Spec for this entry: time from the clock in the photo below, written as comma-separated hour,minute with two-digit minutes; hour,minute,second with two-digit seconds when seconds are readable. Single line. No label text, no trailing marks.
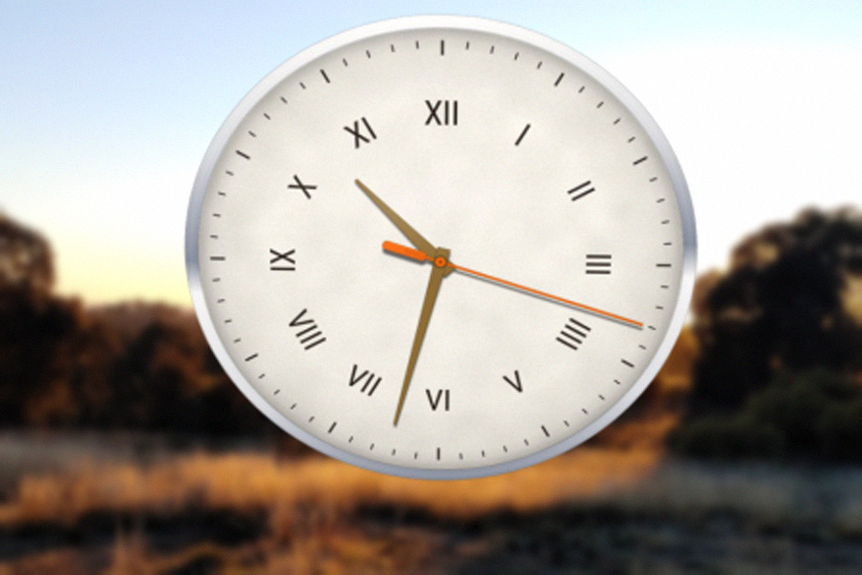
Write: 10,32,18
